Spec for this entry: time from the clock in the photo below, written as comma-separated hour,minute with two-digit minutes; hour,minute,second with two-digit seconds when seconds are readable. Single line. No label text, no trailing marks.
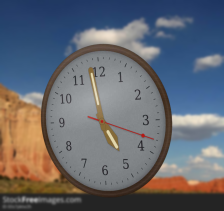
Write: 4,58,18
